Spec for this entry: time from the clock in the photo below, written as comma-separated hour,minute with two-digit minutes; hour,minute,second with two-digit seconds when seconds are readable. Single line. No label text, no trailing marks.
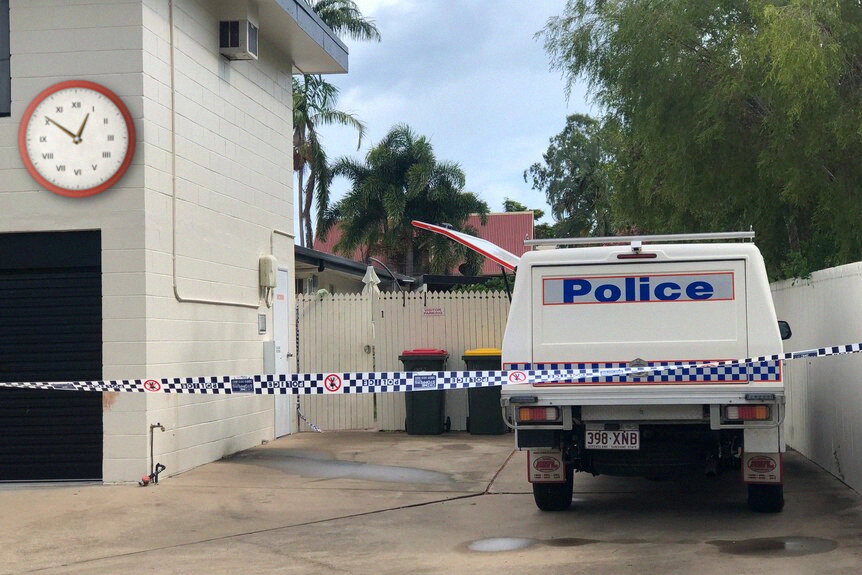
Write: 12,51
